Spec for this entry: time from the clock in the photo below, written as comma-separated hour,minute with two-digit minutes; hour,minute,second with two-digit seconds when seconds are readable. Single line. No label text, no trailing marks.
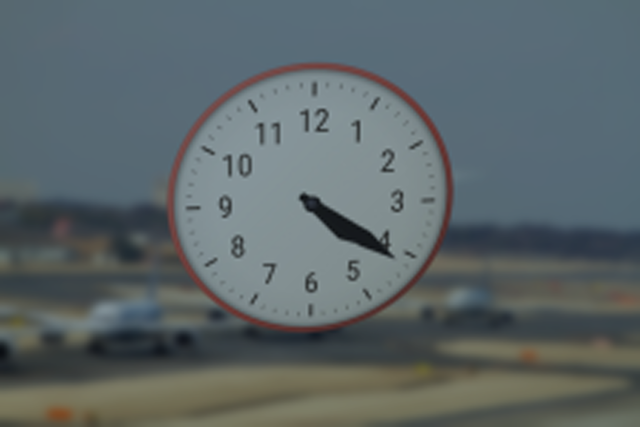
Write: 4,21
